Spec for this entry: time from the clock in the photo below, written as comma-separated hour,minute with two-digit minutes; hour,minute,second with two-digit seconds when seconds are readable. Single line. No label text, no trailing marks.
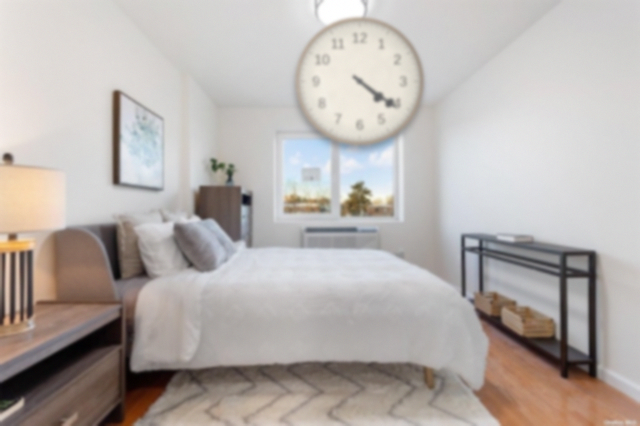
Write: 4,21
